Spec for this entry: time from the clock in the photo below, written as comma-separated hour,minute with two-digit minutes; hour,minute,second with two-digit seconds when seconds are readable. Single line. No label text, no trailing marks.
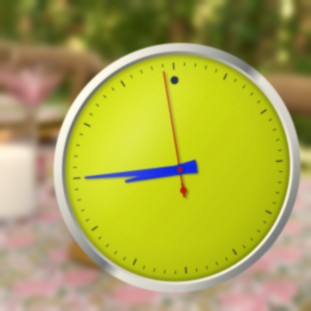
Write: 8,44,59
